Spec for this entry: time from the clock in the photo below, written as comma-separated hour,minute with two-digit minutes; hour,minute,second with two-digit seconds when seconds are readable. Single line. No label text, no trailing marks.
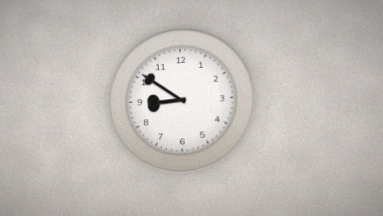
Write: 8,51
